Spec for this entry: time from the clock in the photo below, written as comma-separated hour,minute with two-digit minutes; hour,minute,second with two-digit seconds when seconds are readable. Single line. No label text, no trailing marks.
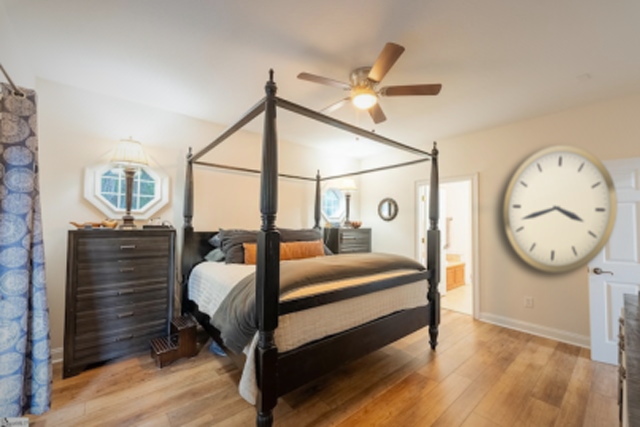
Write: 3,42
